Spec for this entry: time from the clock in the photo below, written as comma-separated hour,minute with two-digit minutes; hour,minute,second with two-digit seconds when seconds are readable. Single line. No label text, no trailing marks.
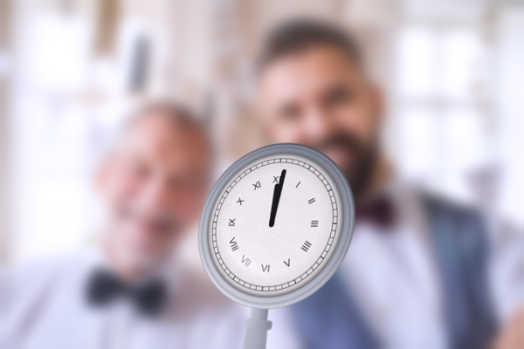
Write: 12,01
